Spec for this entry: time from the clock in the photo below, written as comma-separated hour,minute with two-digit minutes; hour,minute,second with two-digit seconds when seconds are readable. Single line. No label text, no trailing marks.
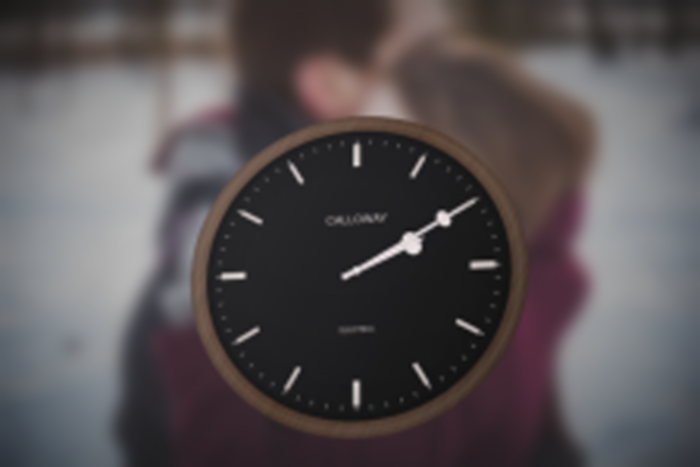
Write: 2,10
